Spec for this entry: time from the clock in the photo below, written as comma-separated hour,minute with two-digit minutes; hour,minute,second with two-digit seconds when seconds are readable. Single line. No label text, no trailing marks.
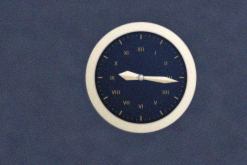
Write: 9,16
